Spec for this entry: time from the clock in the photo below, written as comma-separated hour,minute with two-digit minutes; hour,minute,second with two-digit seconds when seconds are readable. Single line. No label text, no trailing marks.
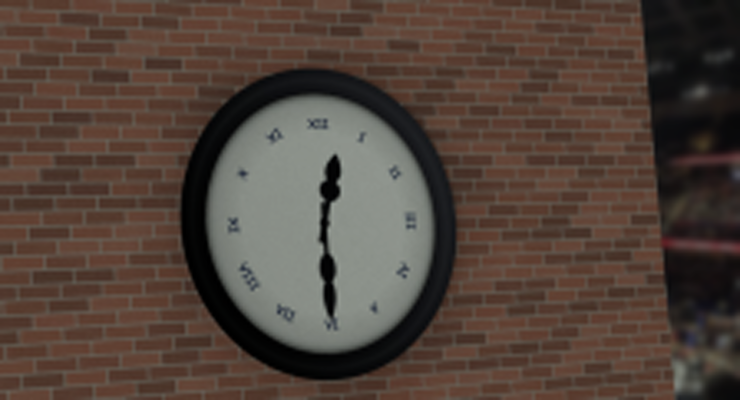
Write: 12,30
